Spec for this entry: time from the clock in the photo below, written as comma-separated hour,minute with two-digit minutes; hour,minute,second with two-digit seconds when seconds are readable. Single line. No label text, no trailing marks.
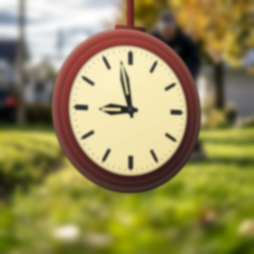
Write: 8,58
